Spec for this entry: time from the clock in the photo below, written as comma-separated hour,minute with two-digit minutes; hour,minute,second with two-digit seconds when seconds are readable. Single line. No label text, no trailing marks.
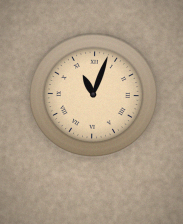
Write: 11,03
